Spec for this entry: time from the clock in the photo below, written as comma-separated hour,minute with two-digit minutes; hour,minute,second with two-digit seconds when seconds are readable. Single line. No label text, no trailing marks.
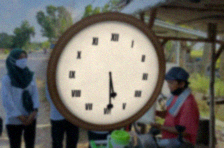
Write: 5,29
